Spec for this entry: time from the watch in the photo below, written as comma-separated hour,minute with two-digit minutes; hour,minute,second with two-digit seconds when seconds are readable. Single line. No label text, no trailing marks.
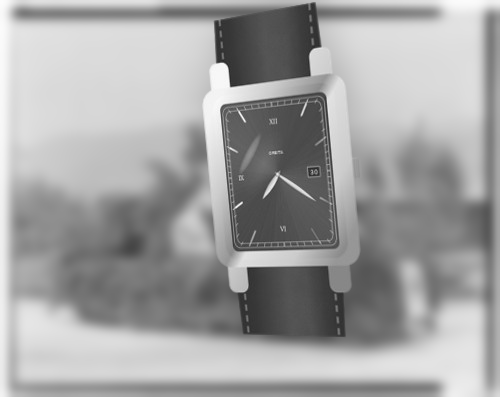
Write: 7,21
